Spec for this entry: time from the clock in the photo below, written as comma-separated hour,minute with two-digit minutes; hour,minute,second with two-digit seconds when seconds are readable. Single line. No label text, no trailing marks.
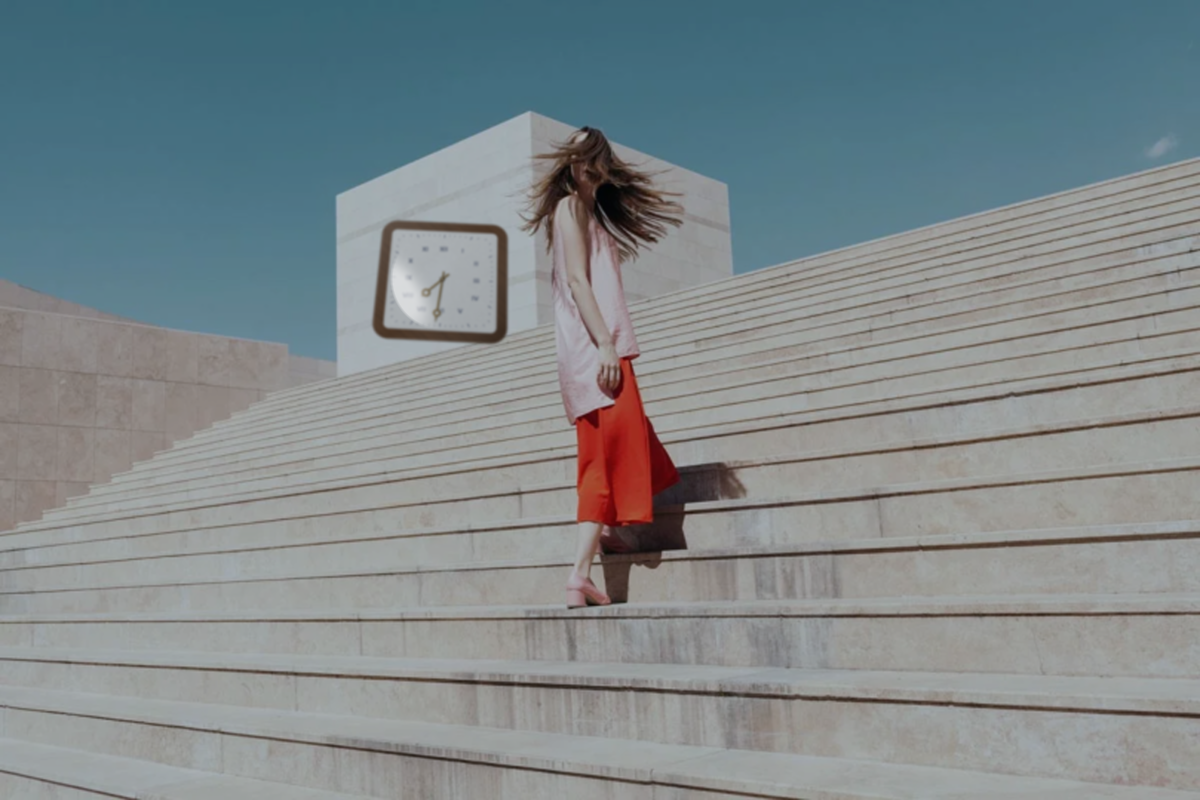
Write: 7,31
